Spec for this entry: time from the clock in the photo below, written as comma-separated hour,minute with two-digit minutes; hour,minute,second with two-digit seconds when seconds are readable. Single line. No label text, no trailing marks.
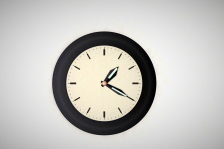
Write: 1,20
